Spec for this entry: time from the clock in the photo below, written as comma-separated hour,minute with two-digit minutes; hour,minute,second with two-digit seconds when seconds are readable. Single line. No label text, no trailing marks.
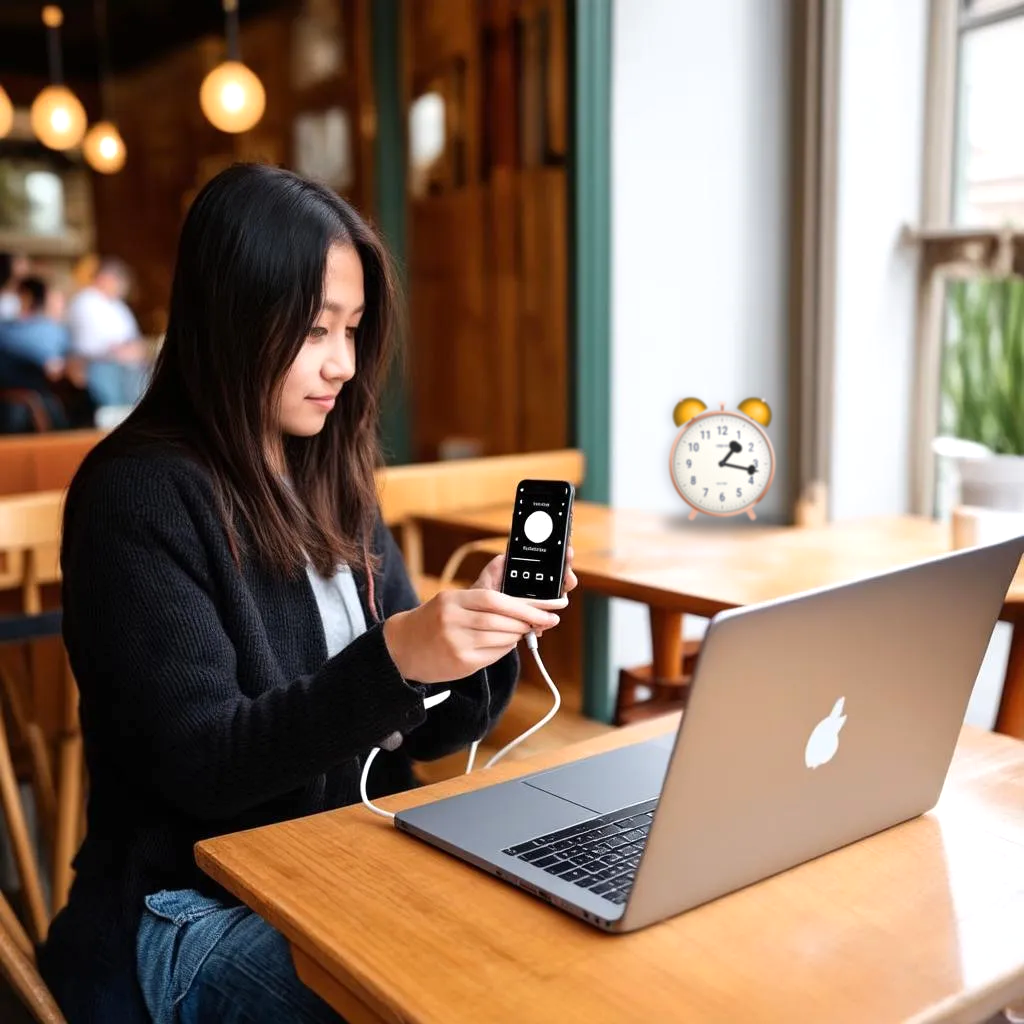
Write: 1,17
